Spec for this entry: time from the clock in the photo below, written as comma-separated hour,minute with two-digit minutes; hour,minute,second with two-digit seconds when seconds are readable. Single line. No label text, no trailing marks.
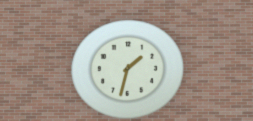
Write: 1,32
